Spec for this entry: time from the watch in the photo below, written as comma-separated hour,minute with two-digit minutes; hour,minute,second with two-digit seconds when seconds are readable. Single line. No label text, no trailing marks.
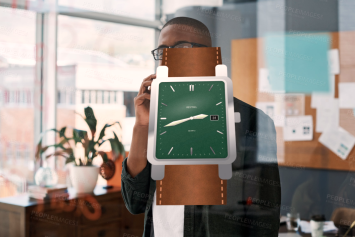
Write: 2,42
